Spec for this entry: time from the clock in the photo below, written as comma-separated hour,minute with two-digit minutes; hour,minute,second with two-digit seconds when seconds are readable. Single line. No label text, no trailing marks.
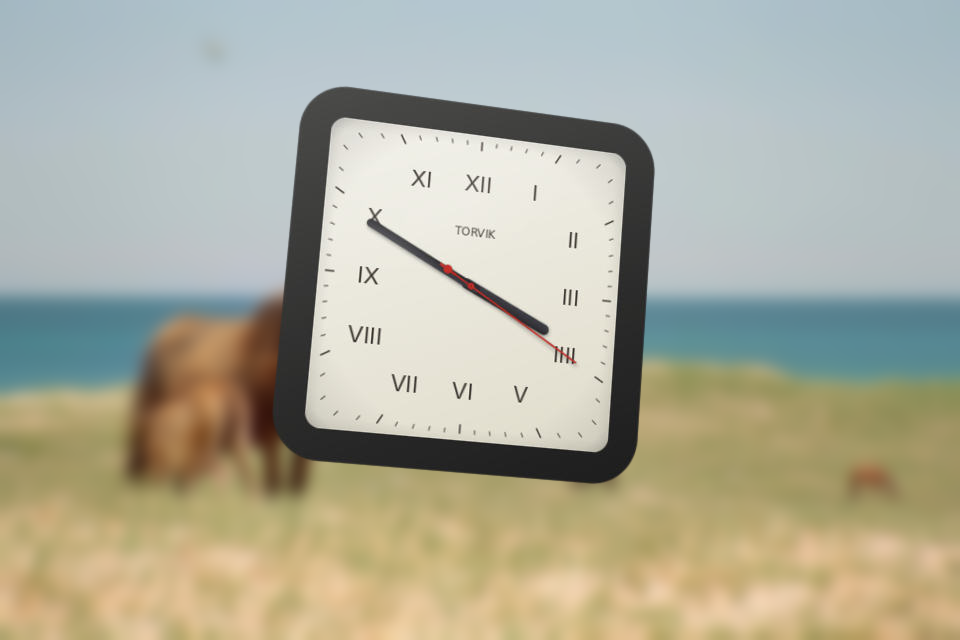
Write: 3,49,20
